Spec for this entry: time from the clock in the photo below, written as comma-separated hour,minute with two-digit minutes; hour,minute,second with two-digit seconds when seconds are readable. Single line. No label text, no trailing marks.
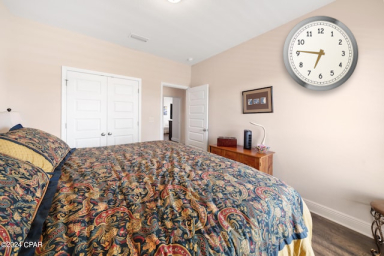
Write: 6,46
